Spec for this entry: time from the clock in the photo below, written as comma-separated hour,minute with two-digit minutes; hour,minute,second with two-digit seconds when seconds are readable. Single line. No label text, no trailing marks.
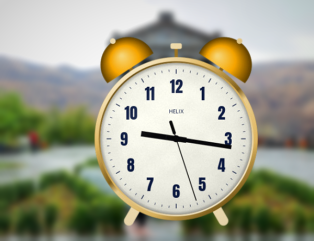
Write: 9,16,27
